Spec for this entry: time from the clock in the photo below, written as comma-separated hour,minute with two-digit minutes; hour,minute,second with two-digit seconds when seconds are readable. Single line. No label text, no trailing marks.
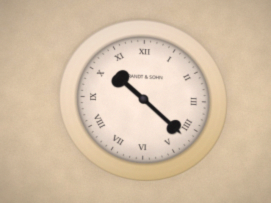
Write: 10,22
